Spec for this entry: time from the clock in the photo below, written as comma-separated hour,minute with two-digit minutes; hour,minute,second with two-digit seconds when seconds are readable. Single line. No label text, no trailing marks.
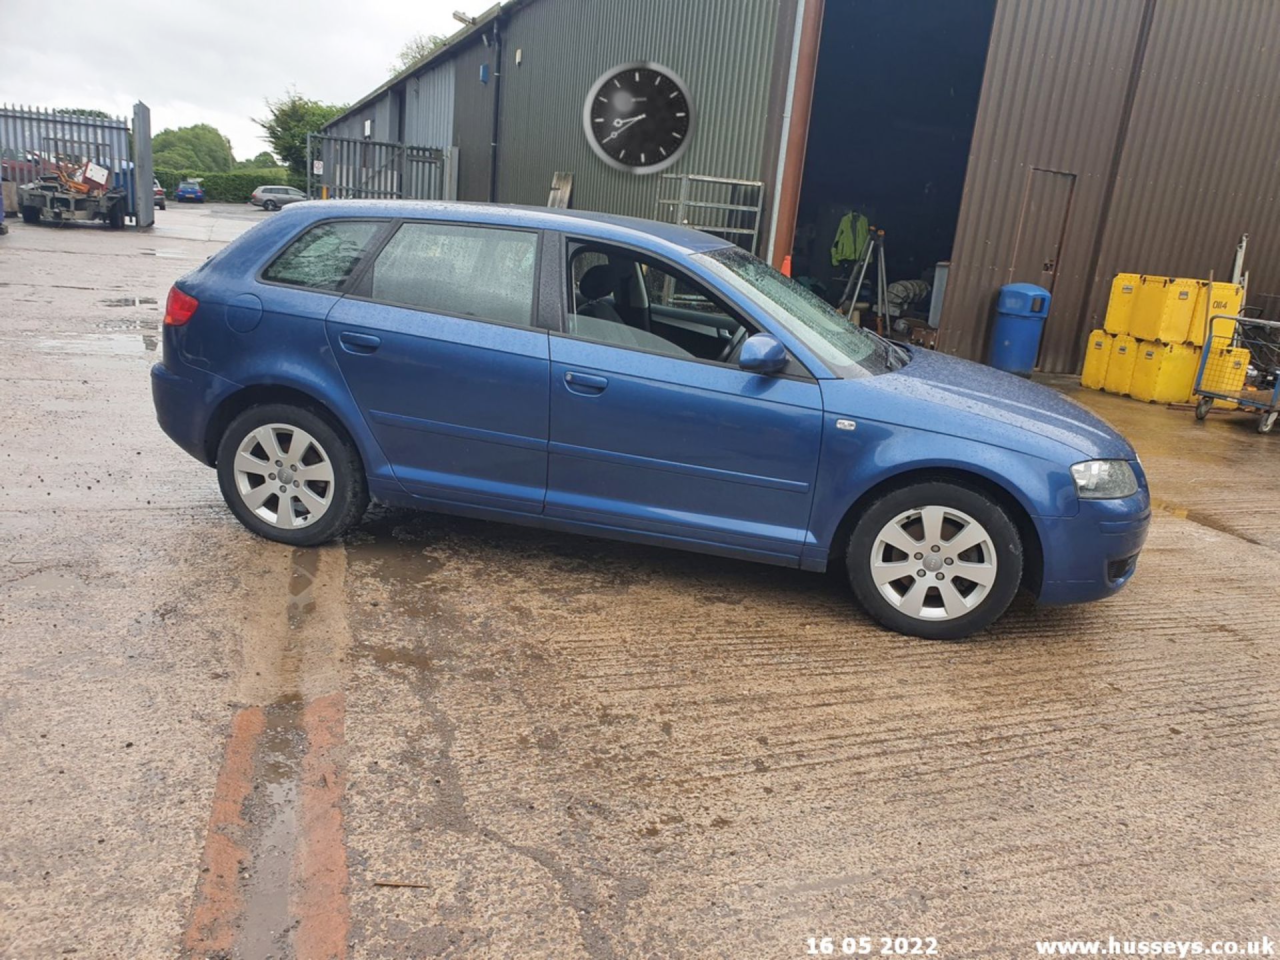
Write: 8,40
